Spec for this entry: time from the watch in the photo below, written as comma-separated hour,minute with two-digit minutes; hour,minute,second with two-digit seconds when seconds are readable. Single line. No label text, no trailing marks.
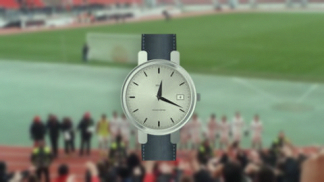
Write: 12,19
